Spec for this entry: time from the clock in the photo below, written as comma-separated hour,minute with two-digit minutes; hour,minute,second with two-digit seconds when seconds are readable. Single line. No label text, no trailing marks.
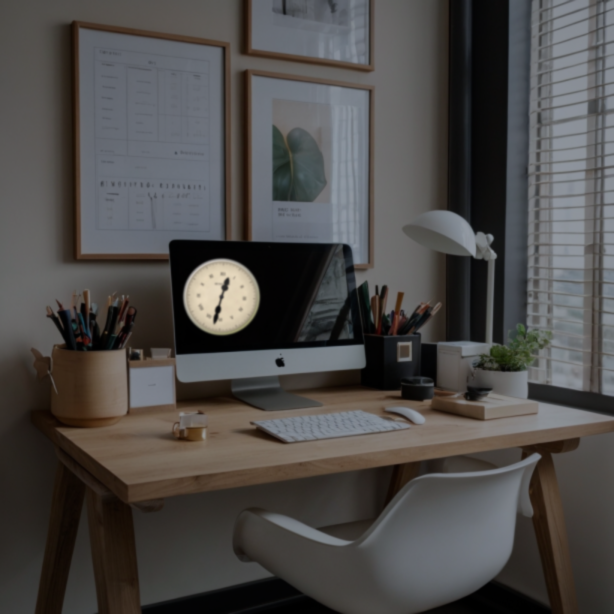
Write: 12,32
